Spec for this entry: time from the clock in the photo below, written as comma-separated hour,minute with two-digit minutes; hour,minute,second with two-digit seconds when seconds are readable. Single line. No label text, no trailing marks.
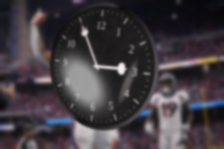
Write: 2,55
